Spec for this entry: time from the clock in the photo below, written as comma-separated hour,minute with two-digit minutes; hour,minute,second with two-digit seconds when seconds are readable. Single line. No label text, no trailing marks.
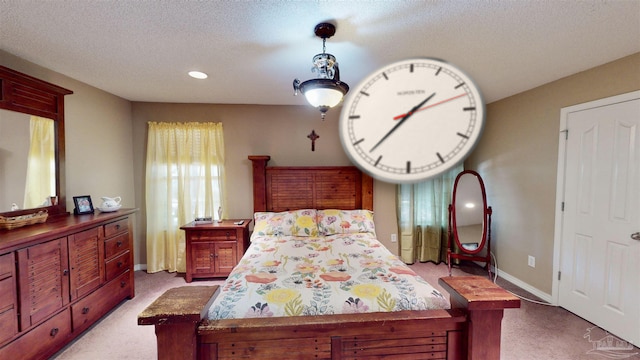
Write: 1,37,12
